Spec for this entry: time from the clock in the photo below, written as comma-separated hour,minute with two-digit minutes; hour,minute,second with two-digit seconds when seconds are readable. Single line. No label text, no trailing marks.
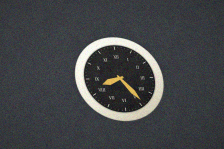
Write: 8,24
